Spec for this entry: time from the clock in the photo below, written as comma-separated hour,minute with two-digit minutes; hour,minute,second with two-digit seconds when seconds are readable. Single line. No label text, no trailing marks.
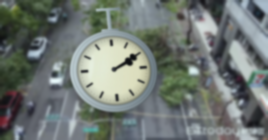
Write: 2,10
